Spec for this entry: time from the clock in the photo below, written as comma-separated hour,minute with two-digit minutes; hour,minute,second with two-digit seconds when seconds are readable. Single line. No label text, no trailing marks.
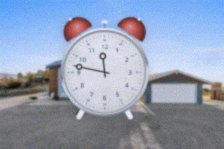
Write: 11,47
